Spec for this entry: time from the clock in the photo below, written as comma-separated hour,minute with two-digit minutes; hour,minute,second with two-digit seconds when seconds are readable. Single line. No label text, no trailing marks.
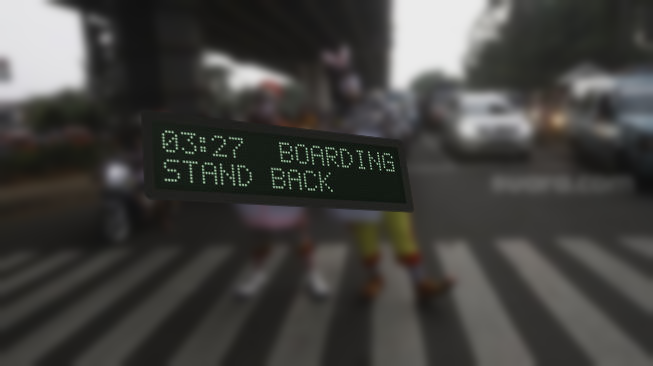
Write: 3,27
